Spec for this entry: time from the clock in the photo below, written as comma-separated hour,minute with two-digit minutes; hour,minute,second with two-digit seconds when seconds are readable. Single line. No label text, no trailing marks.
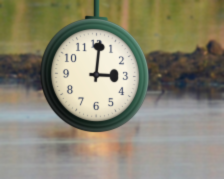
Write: 3,01
